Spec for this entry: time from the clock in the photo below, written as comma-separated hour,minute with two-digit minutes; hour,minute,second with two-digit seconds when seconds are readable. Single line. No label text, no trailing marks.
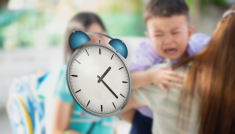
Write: 1,22
